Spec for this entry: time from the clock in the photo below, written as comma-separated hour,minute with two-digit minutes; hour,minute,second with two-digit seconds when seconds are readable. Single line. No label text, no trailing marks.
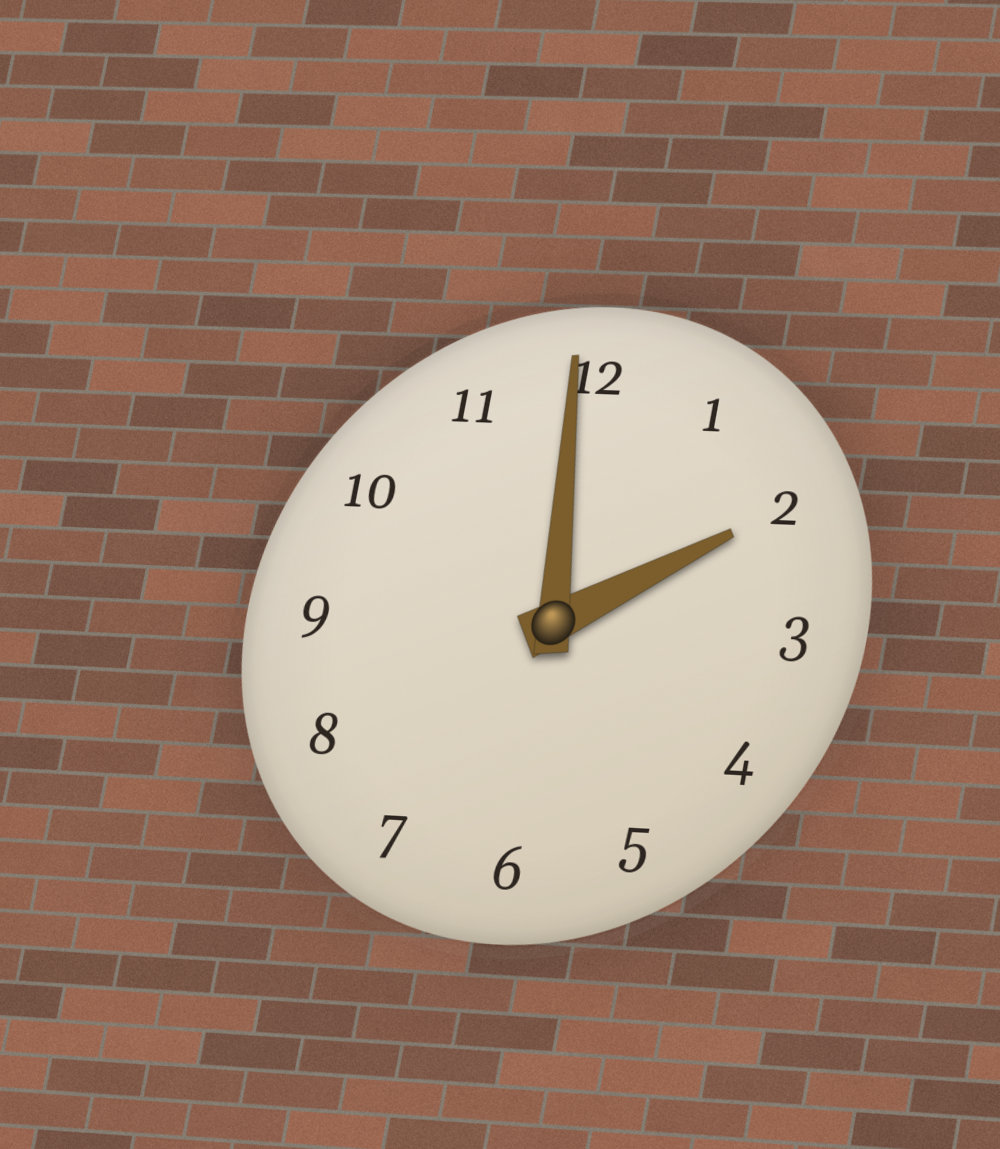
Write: 1,59
